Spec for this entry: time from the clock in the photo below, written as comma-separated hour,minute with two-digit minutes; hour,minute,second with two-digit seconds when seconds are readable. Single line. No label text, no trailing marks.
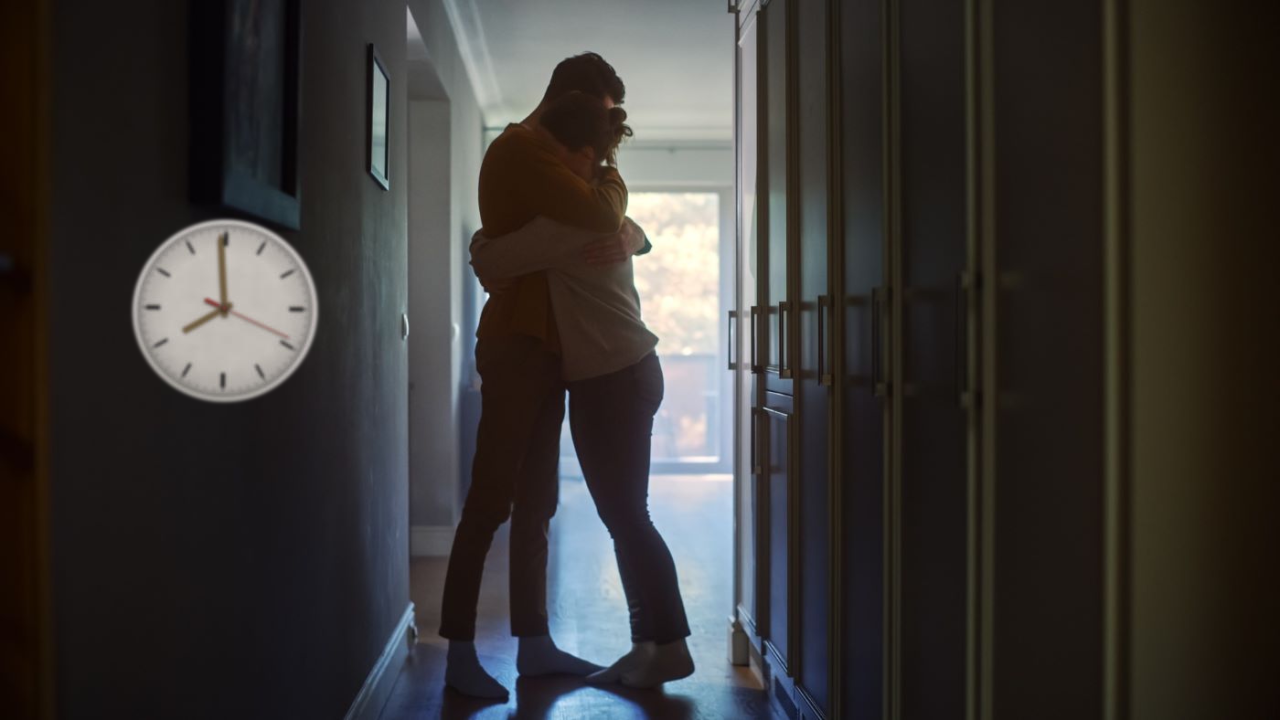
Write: 7,59,19
